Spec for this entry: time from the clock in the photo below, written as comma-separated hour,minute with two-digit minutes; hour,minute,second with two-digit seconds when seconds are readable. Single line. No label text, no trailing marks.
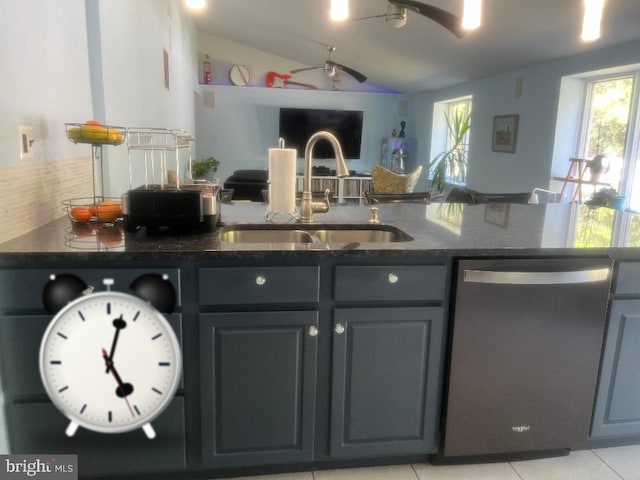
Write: 5,02,26
